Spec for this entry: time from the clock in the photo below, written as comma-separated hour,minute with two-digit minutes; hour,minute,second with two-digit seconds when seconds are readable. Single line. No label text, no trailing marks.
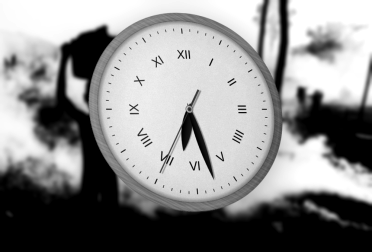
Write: 6,27,35
